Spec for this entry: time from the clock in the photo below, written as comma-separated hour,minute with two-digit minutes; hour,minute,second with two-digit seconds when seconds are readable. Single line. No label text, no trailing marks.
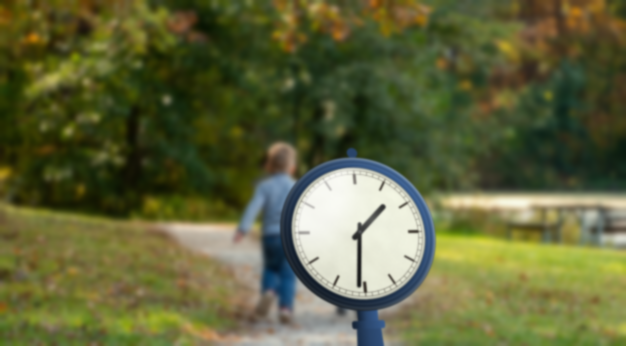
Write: 1,31
